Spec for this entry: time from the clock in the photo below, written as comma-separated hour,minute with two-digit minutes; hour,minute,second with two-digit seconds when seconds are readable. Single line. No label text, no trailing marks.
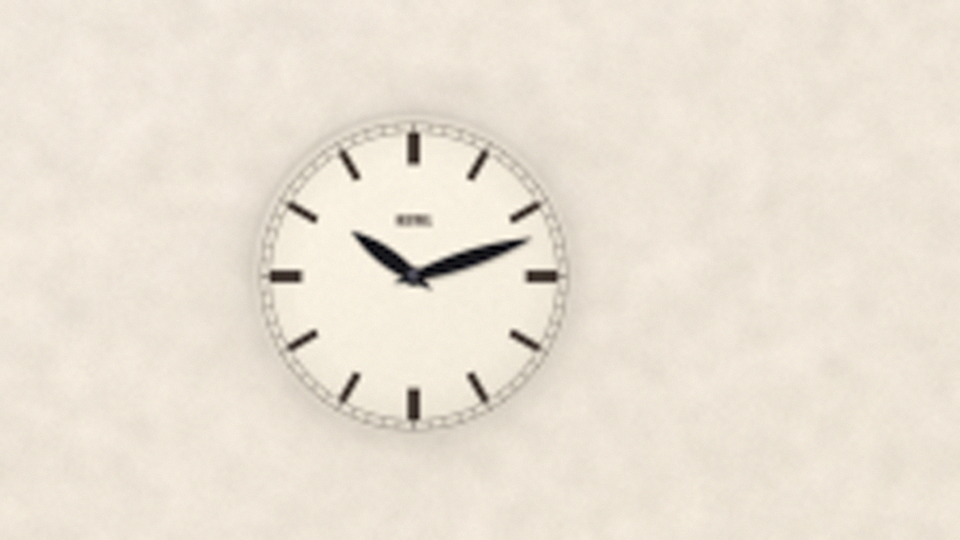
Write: 10,12
